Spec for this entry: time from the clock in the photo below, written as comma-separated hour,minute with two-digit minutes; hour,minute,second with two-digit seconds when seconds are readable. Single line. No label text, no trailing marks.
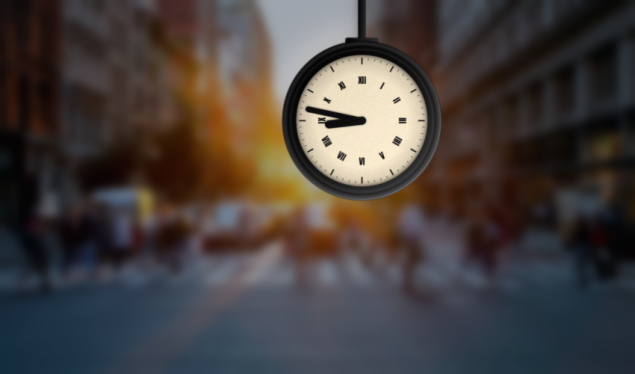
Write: 8,47
